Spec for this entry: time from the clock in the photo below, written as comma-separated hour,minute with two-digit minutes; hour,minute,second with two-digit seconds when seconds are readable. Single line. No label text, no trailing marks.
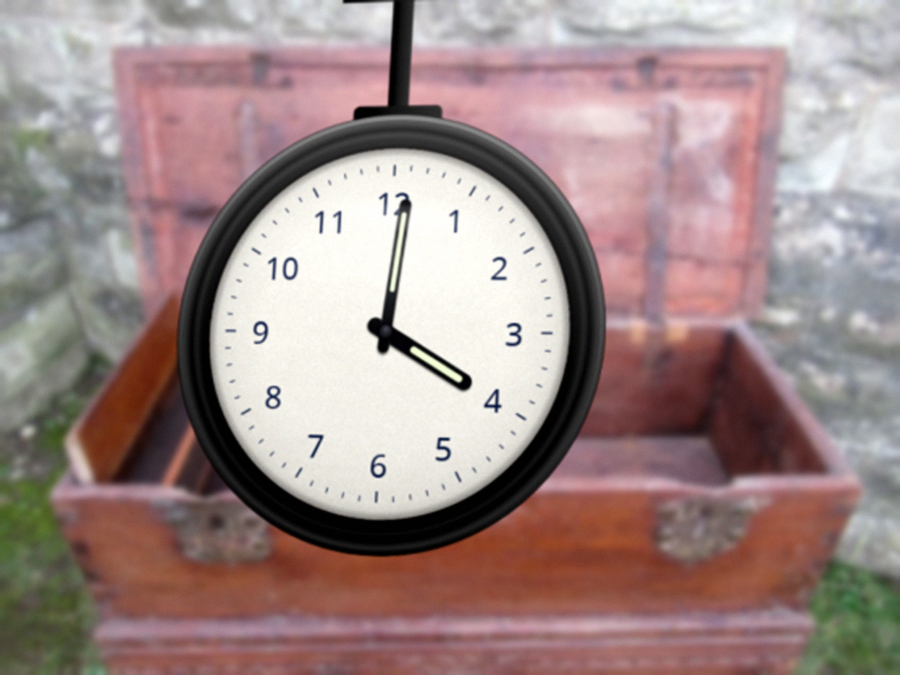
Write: 4,01
